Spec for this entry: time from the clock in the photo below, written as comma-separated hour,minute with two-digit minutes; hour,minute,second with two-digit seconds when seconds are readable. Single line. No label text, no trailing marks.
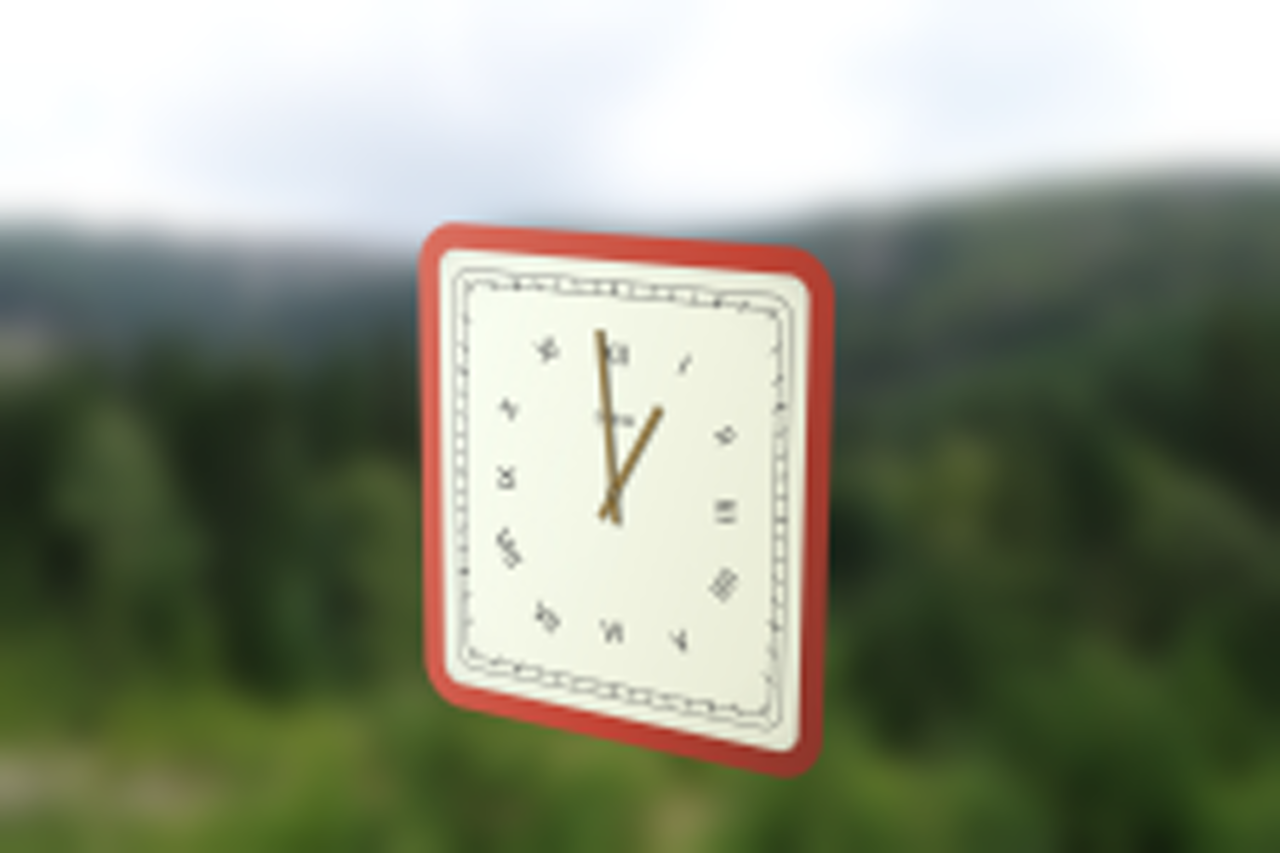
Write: 12,59
